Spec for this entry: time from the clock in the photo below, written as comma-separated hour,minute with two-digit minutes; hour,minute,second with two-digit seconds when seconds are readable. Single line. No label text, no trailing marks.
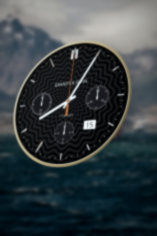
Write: 8,05
